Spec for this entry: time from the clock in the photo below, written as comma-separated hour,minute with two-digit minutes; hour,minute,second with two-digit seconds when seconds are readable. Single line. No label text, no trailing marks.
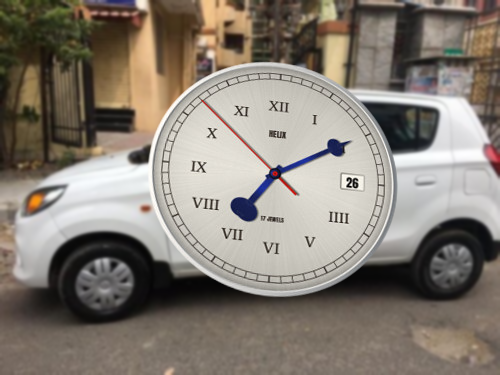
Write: 7,09,52
